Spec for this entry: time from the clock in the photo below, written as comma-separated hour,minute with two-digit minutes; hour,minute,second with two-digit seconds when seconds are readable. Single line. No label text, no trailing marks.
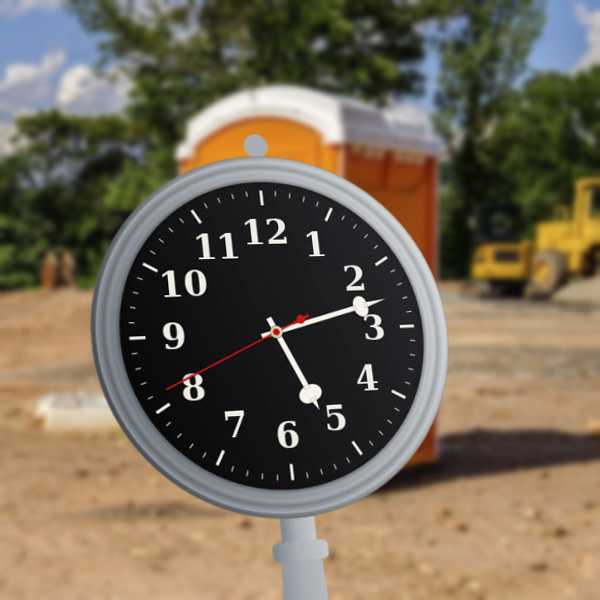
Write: 5,12,41
